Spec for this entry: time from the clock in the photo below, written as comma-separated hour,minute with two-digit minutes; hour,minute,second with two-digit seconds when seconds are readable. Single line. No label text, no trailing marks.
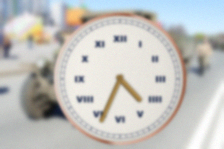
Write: 4,34
